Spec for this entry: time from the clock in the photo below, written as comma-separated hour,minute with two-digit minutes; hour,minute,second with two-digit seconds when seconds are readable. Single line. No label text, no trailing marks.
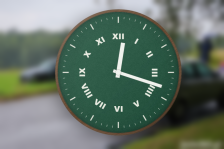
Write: 12,18
